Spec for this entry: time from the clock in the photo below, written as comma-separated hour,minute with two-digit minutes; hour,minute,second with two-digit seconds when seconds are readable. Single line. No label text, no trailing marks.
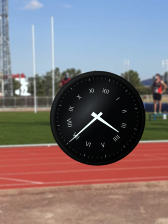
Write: 3,35
